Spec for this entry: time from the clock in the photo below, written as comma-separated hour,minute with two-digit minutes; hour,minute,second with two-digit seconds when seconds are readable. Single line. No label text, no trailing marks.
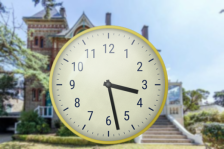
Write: 3,28
